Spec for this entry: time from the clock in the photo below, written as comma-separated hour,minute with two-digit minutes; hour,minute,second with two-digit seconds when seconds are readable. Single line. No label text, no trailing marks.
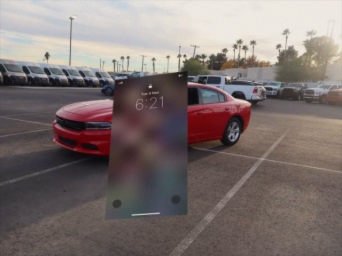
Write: 6,21
